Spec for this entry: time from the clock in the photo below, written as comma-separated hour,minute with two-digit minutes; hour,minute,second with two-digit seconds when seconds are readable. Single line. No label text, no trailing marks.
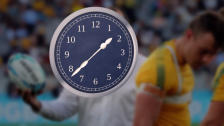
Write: 1,38
